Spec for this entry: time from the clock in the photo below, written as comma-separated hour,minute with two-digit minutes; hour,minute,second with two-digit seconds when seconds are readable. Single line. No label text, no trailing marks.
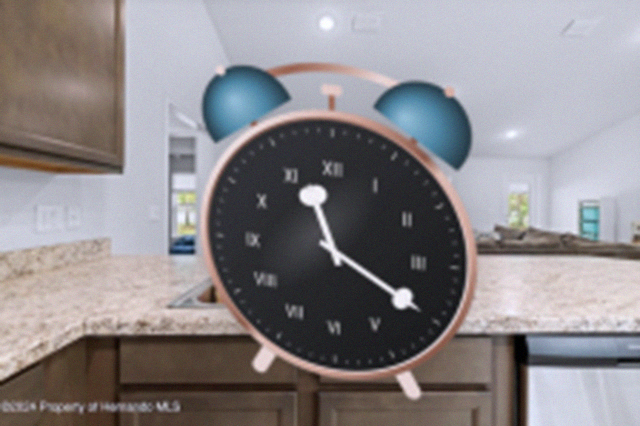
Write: 11,20
